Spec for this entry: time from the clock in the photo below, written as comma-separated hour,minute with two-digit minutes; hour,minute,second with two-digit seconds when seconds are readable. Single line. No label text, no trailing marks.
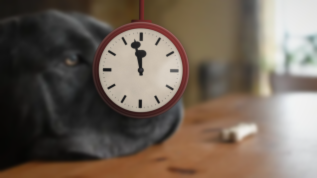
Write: 11,58
